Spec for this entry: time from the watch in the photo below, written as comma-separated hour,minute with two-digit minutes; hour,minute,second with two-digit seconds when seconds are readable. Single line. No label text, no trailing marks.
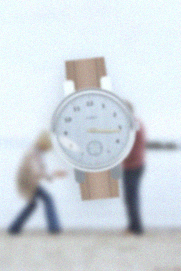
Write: 3,16
